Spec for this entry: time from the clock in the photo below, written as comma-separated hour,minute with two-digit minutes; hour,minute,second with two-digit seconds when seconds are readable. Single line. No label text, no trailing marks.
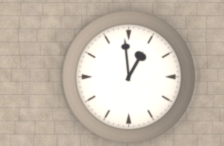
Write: 12,59
